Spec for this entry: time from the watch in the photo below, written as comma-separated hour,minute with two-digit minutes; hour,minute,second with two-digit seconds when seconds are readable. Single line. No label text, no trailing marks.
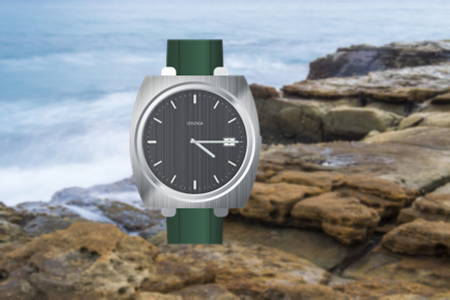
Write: 4,15
